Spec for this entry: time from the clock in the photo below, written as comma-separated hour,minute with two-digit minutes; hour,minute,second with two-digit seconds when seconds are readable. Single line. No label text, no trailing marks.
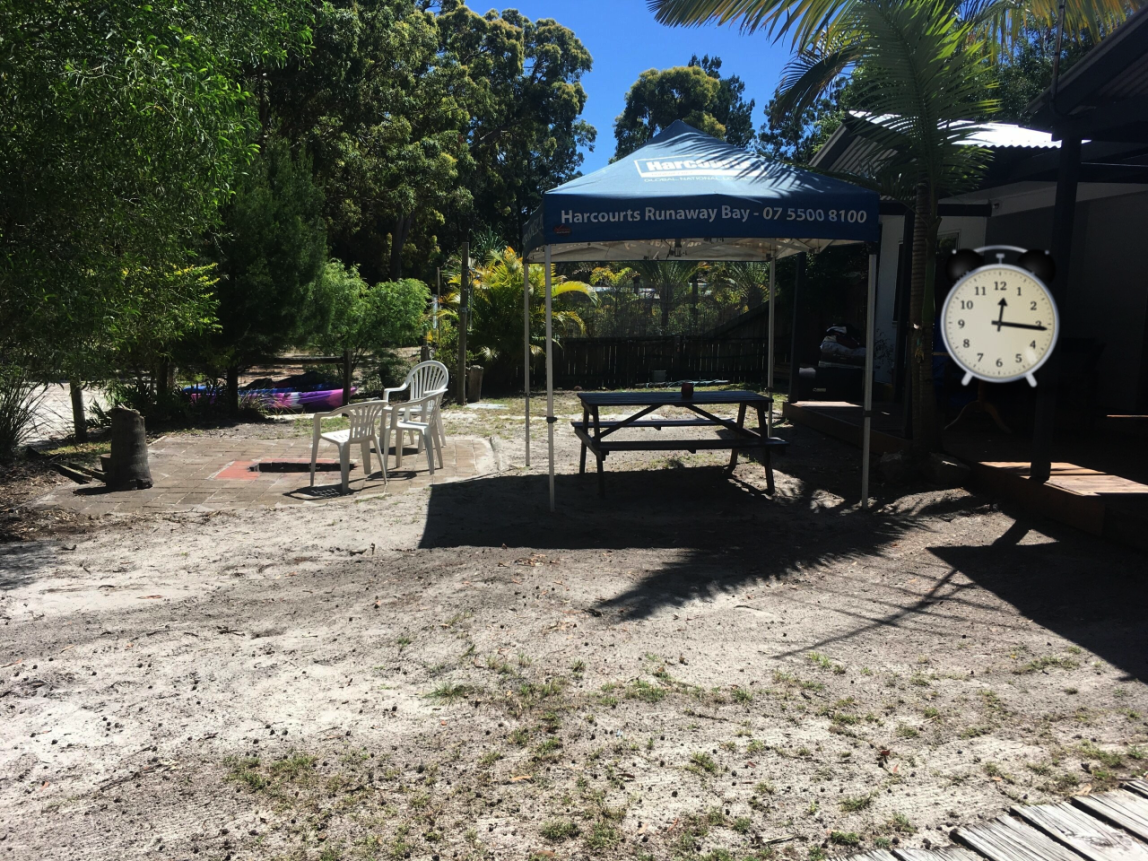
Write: 12,16
